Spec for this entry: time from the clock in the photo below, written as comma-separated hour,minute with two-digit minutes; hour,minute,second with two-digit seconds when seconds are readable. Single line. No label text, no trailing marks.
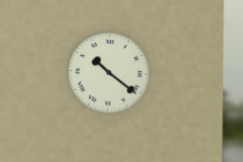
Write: 10,21
